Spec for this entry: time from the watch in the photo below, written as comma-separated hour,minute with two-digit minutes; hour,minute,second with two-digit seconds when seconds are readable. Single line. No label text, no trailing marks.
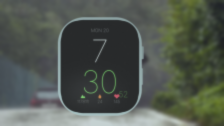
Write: 7,30
